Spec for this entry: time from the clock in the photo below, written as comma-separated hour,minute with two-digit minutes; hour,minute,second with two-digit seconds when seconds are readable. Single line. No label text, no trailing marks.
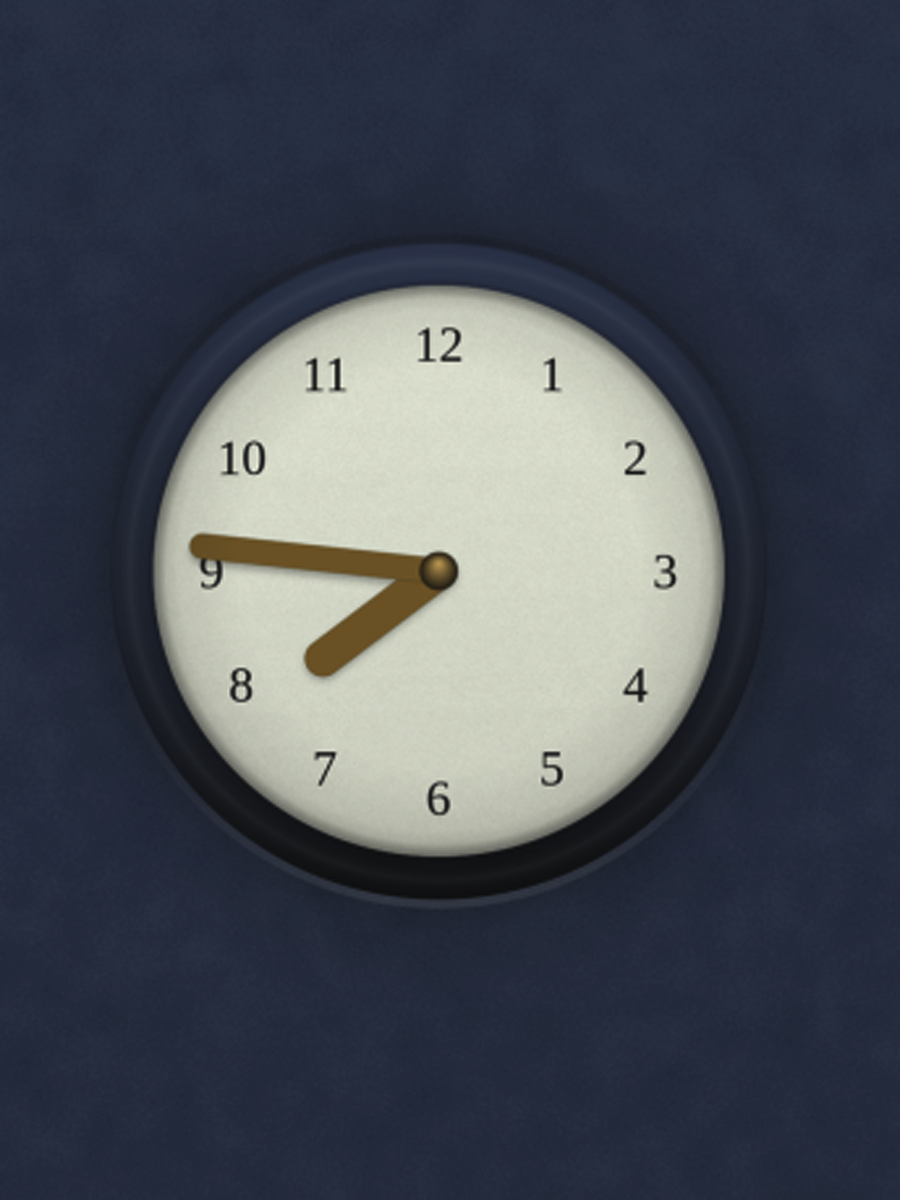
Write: 7,46
